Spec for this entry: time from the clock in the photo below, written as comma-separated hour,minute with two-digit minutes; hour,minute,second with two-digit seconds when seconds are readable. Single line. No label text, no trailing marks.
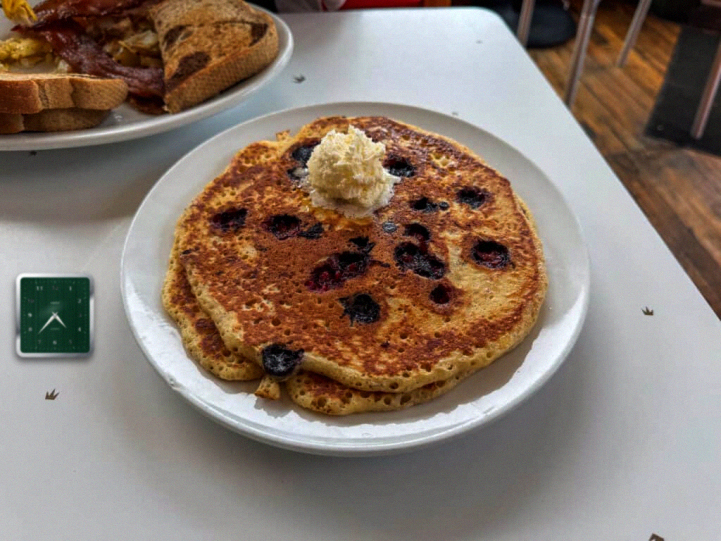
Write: 4,37
